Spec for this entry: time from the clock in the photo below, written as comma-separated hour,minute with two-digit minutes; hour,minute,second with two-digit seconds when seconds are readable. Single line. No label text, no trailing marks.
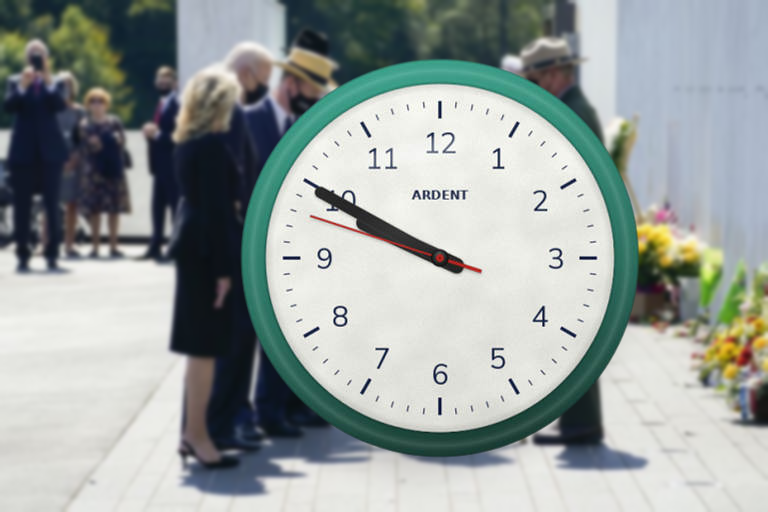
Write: 9,49,48
